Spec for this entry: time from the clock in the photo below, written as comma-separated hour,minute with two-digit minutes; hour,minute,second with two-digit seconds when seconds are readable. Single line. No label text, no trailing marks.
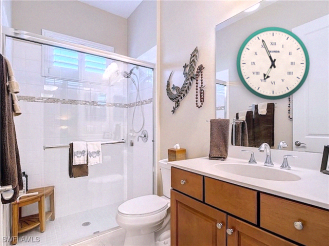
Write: 6,56
